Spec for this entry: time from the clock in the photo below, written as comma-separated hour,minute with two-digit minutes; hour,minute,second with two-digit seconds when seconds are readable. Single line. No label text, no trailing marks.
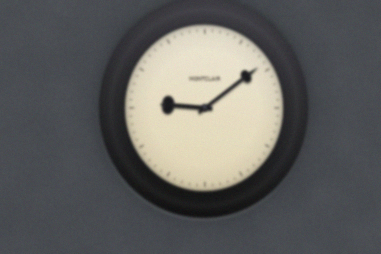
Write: 9,09
